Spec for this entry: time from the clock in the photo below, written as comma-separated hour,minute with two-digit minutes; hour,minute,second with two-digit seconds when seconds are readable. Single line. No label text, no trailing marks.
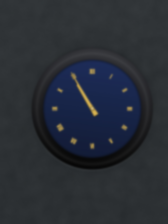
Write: 10,55
